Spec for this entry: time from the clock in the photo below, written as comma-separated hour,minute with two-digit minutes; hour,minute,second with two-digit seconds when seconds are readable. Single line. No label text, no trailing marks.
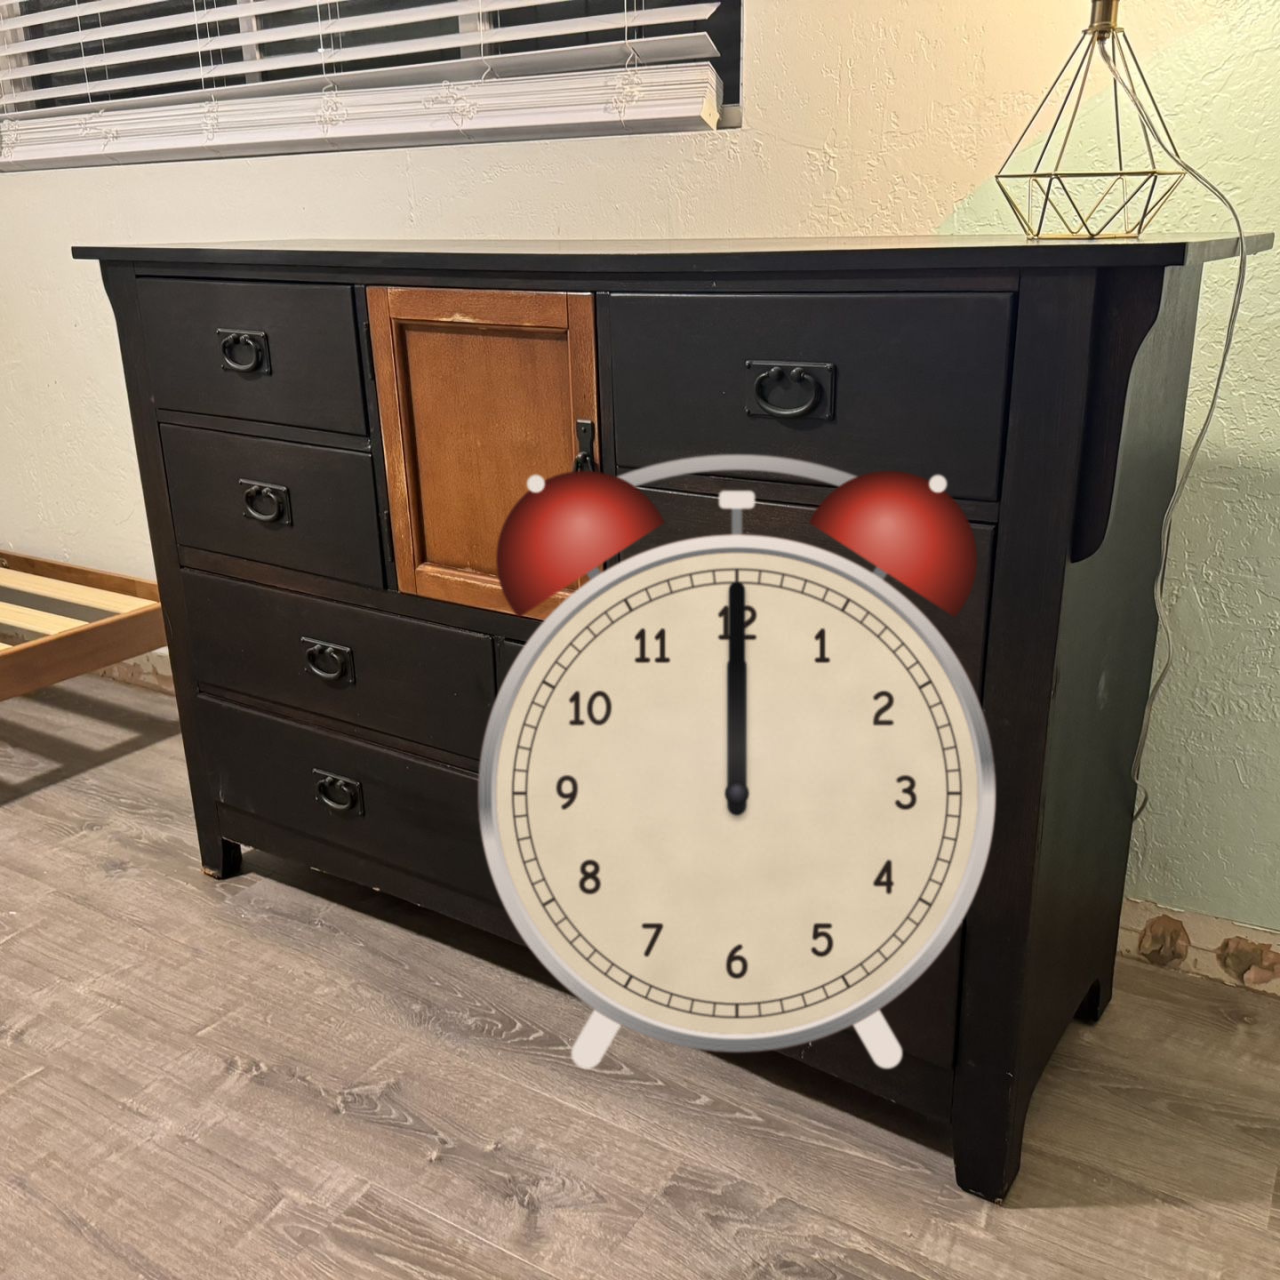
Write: 12,00
